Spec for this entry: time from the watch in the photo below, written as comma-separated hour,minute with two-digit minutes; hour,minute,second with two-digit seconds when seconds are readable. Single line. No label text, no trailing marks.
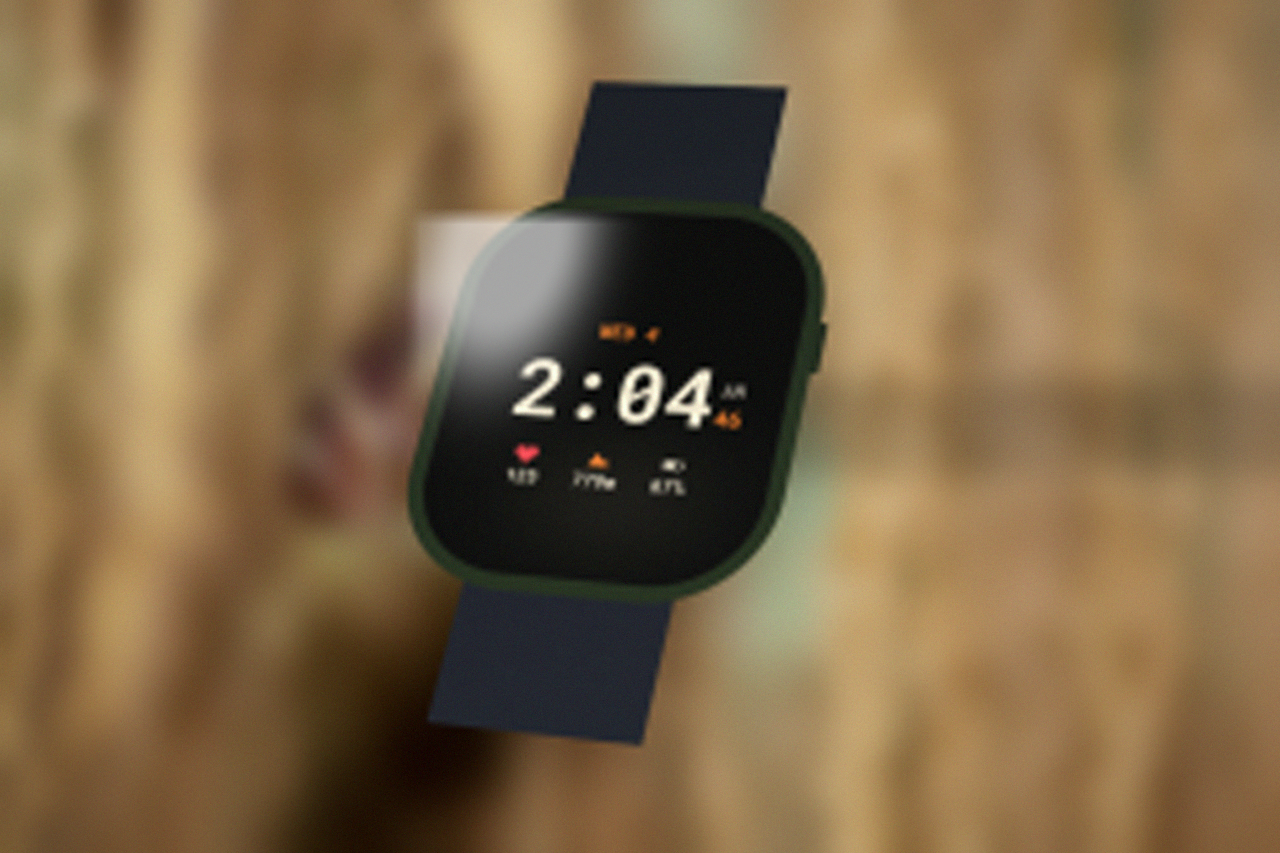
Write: 2,04
